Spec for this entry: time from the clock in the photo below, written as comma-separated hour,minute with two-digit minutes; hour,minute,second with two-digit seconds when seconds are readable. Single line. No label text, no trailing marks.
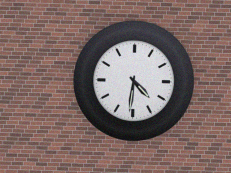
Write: 4,31
